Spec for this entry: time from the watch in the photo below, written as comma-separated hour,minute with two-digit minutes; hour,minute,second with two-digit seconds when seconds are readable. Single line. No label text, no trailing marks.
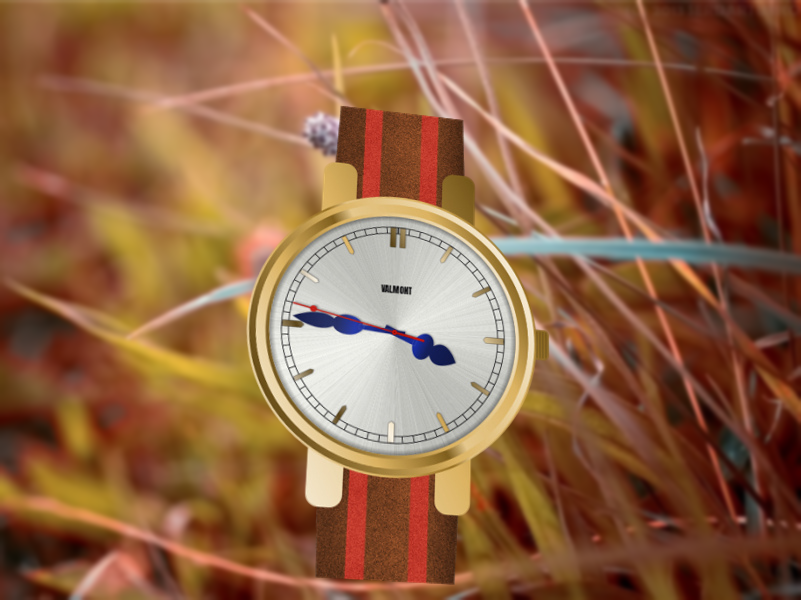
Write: 3,45,47
